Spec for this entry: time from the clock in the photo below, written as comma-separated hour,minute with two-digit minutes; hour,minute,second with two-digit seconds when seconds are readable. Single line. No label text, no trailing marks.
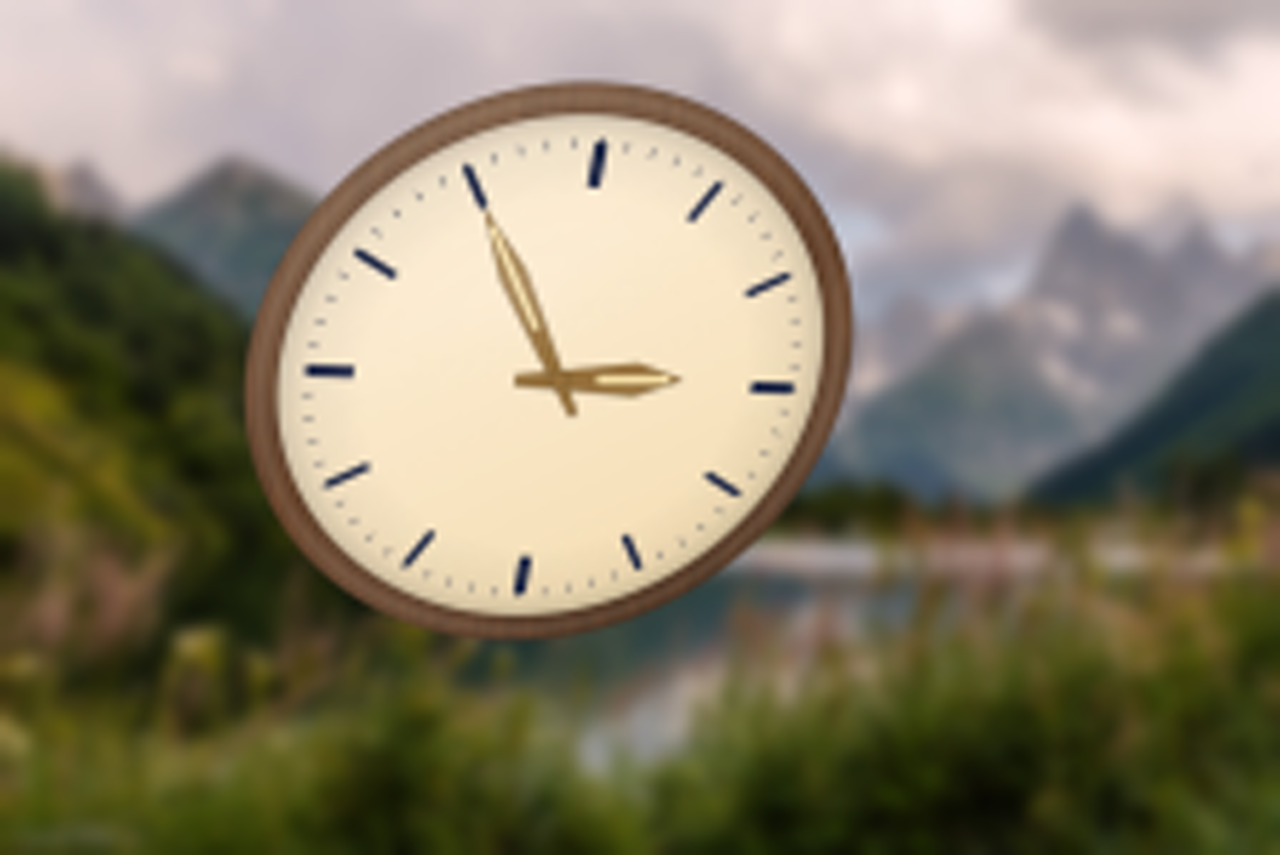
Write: 2,55
